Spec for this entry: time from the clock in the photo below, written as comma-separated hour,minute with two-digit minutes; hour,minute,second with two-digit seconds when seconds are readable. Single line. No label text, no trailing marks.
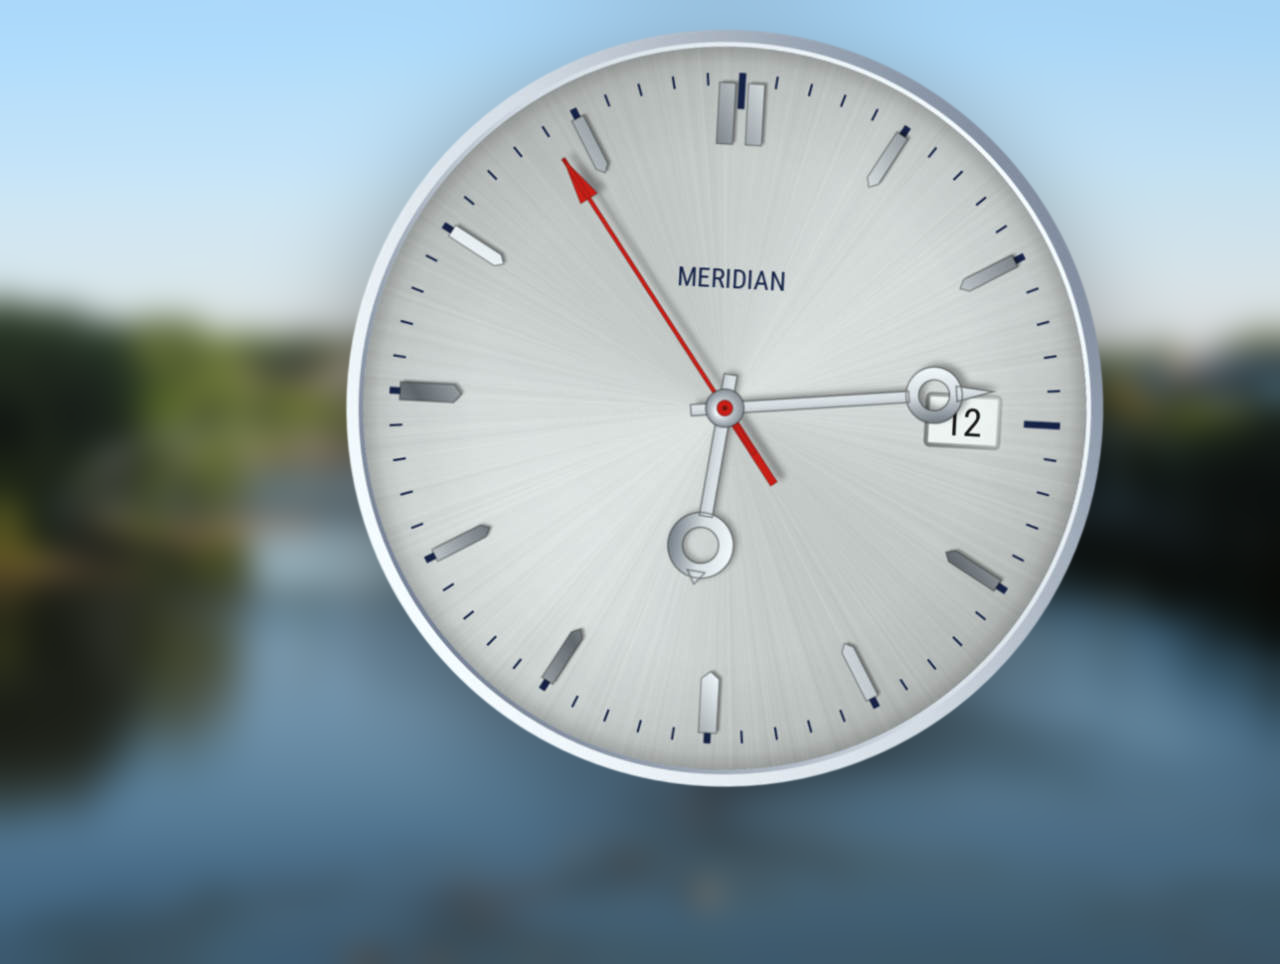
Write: 6,13,54
